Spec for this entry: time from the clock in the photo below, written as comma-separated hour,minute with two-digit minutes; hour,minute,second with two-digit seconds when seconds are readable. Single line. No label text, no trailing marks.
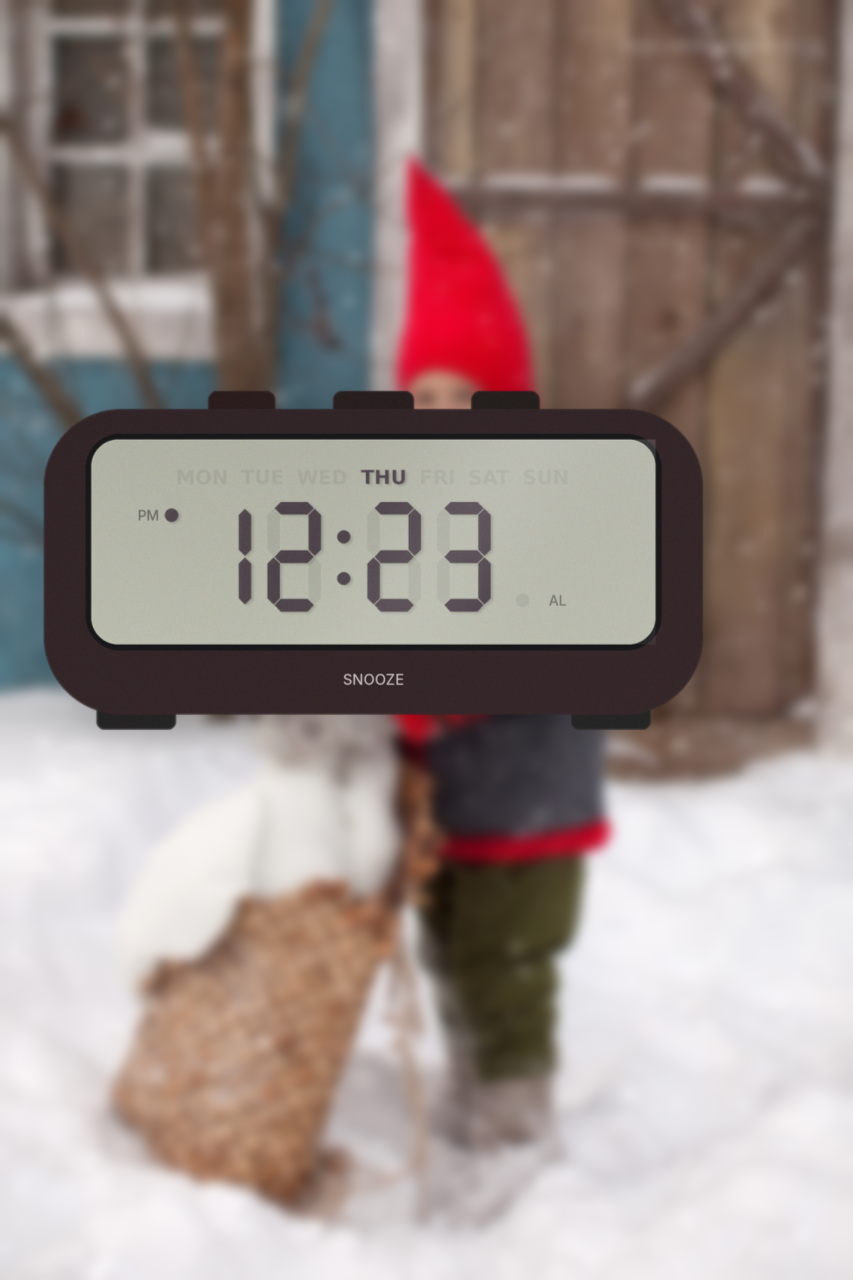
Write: 12,23
